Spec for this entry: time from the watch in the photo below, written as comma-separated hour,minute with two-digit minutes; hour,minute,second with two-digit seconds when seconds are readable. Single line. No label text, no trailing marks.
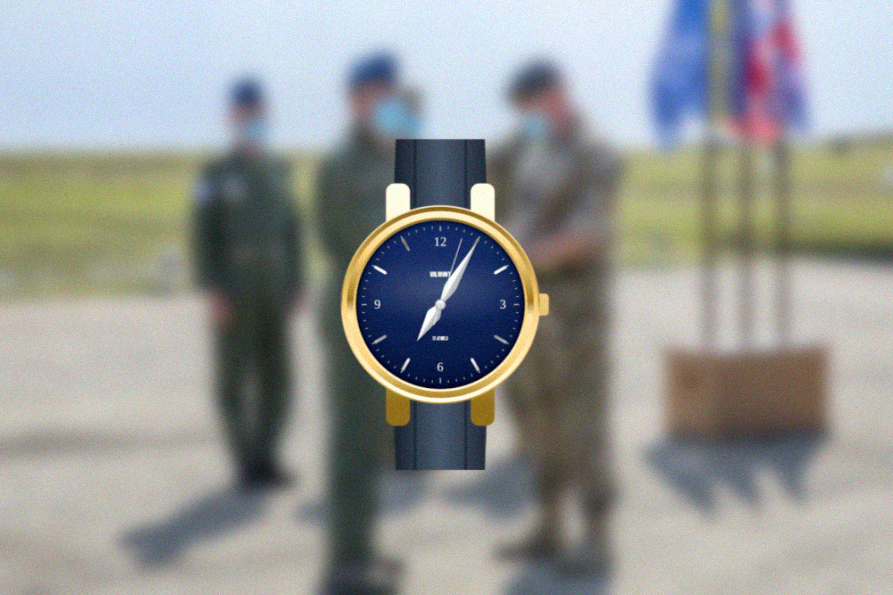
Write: 7,05,03
